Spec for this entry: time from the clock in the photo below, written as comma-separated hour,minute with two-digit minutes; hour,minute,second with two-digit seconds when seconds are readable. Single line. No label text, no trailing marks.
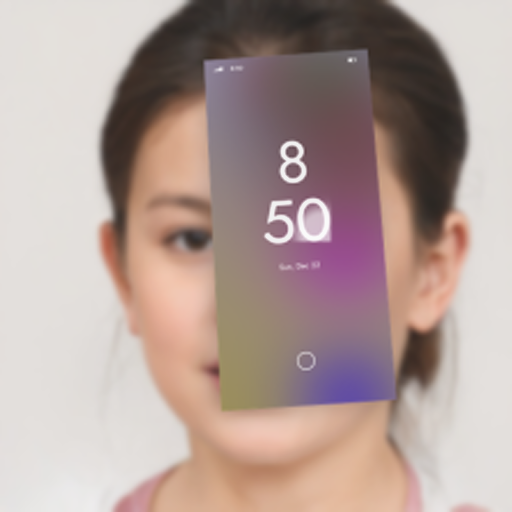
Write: 8,50
